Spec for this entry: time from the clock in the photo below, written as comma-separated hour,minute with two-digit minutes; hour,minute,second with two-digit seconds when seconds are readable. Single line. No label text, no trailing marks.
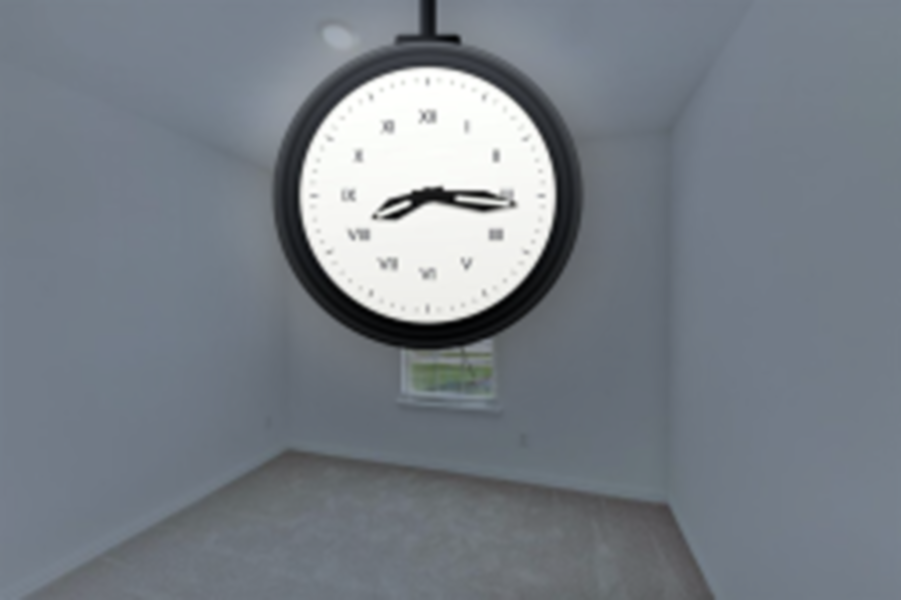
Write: 8,16
